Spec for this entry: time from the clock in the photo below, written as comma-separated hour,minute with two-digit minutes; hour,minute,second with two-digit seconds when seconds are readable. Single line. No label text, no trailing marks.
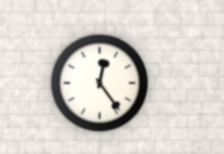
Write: 12,24
